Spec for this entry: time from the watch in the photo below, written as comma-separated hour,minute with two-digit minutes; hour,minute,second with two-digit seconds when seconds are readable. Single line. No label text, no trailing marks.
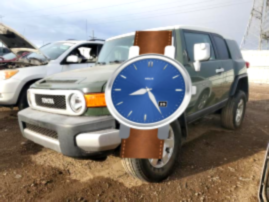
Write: 8,25
